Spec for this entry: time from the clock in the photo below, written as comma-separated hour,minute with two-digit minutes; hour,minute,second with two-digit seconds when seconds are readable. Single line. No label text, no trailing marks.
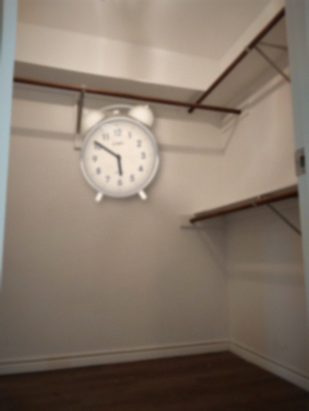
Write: 5,51
